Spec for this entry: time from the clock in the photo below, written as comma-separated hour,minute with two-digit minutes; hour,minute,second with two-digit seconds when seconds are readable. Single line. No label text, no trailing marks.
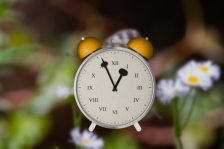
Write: 12,56
